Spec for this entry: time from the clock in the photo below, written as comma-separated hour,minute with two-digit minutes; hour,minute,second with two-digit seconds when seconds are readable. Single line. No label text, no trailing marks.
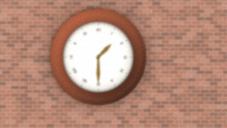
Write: 1,30
